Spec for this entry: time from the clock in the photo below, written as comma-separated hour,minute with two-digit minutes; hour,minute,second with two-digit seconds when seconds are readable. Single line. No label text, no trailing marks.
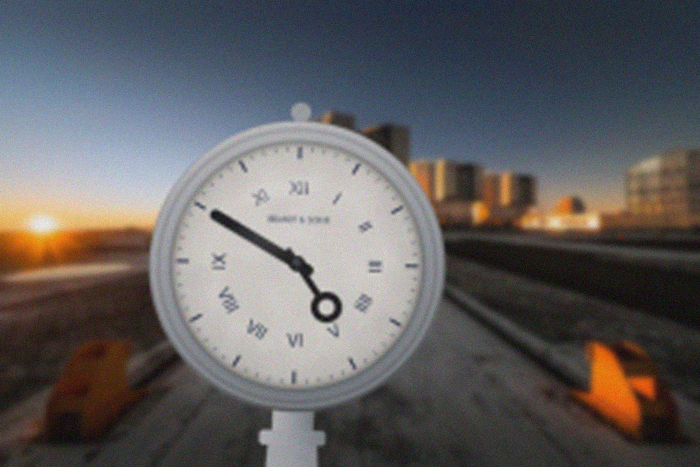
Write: 4,50
